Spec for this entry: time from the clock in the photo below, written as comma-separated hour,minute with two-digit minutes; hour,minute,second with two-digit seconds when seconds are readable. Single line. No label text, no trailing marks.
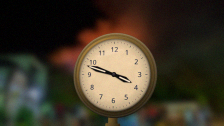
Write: 3,48
